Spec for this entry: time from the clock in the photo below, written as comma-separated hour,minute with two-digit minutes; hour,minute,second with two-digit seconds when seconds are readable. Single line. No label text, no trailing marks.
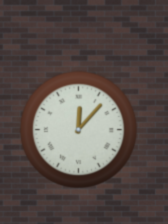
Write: 12,07
